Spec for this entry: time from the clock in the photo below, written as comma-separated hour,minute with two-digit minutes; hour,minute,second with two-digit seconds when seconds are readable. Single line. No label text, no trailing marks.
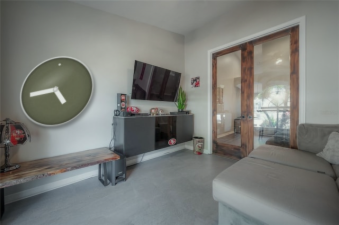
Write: 4,43
